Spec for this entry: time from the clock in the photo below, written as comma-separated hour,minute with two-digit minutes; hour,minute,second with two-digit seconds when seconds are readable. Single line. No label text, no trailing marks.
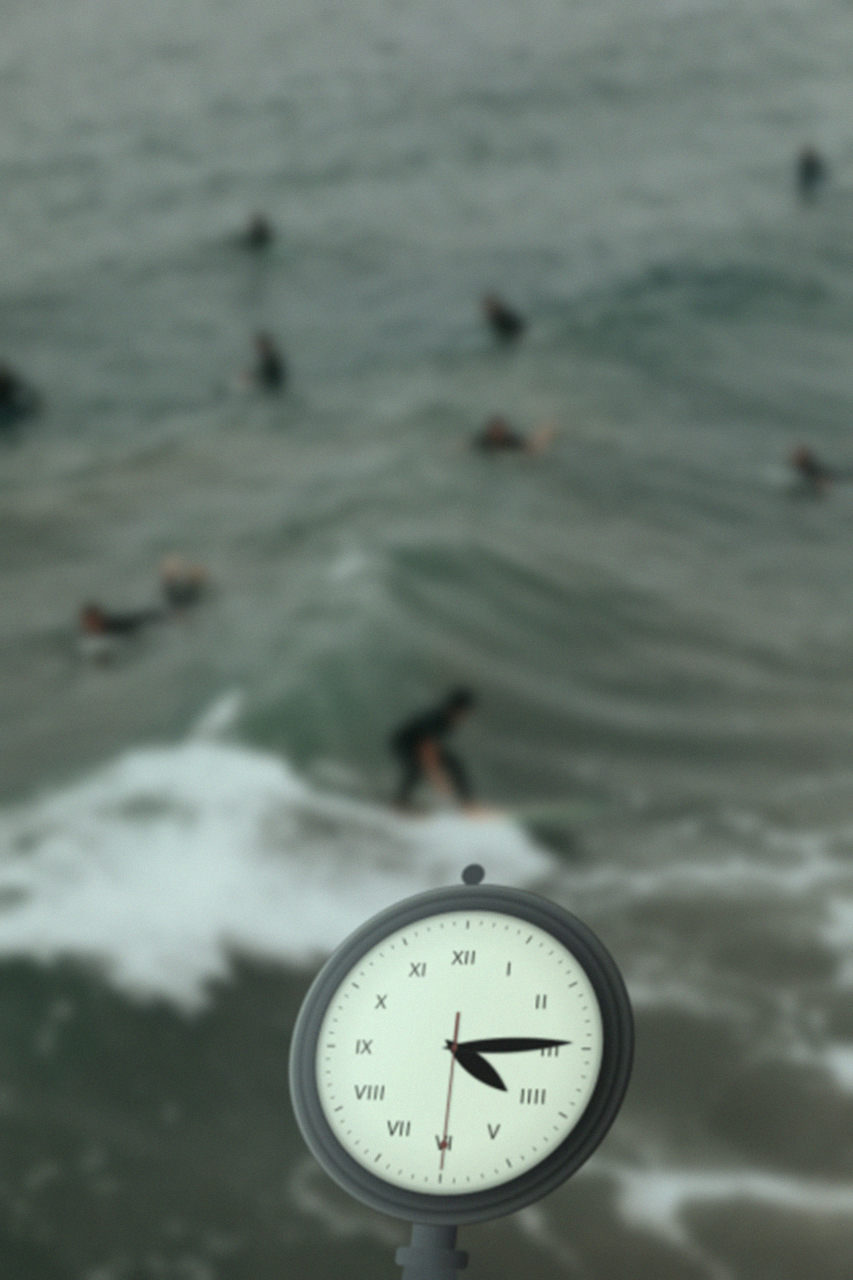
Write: 4,14,30
